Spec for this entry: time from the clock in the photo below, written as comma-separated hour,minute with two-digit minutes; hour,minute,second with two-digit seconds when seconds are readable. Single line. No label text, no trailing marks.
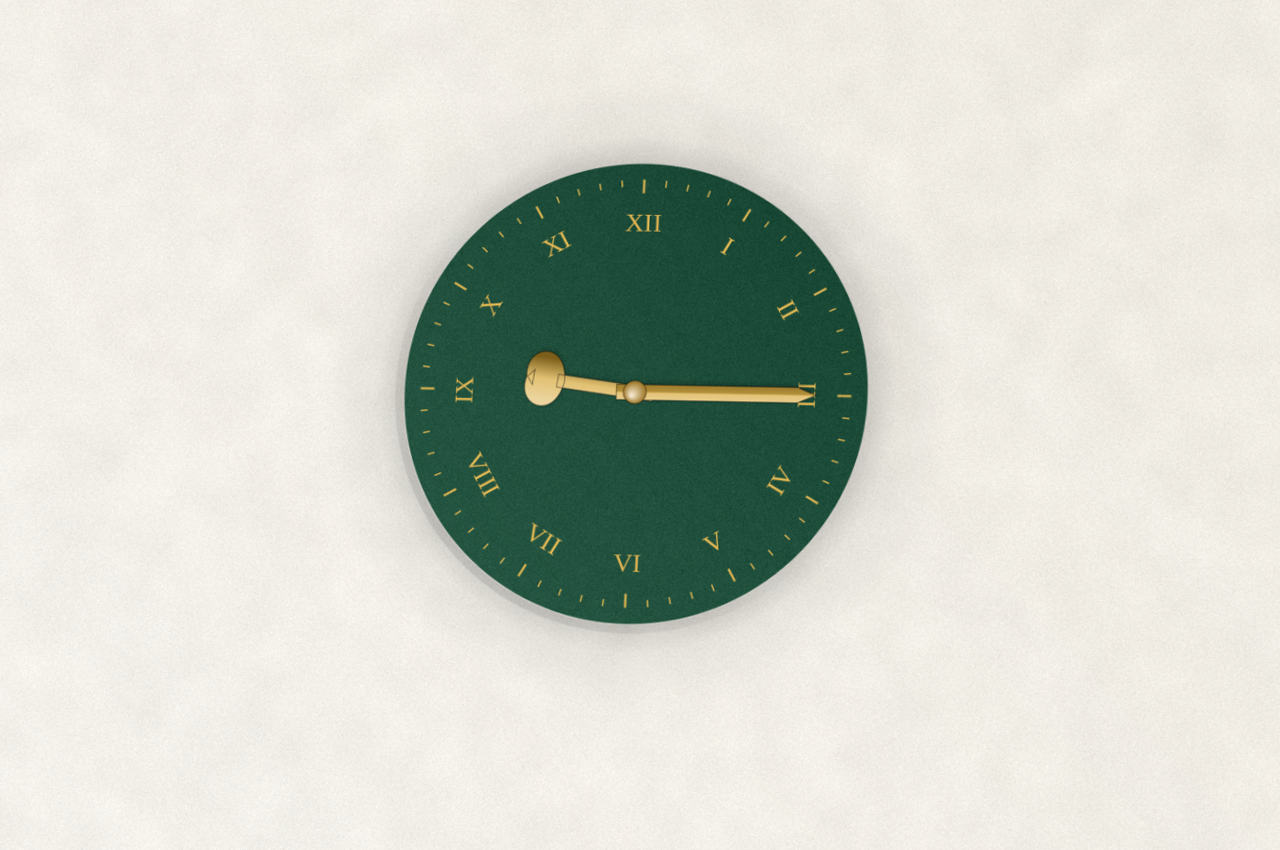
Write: 9,15
